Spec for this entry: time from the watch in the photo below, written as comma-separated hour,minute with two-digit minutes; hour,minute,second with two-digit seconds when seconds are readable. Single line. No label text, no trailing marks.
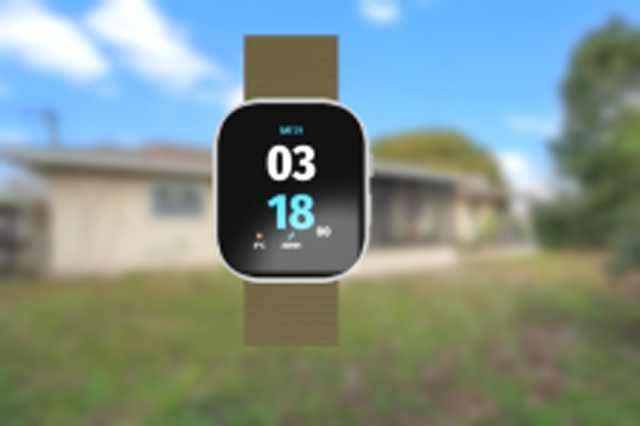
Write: 3,18
